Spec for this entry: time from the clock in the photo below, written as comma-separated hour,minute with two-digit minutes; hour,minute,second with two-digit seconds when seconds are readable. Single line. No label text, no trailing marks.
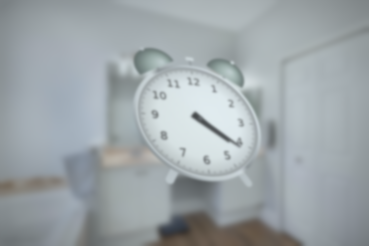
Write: 4,21
